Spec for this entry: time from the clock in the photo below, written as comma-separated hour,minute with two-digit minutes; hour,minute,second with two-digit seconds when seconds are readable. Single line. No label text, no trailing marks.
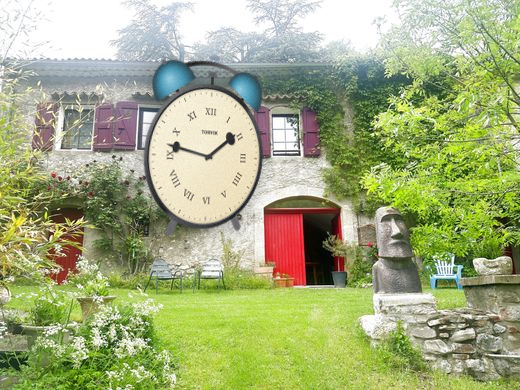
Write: 1,47
